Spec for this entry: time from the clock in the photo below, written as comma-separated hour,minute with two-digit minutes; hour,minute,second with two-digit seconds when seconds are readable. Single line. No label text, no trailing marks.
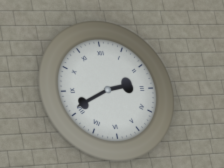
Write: 2,41
